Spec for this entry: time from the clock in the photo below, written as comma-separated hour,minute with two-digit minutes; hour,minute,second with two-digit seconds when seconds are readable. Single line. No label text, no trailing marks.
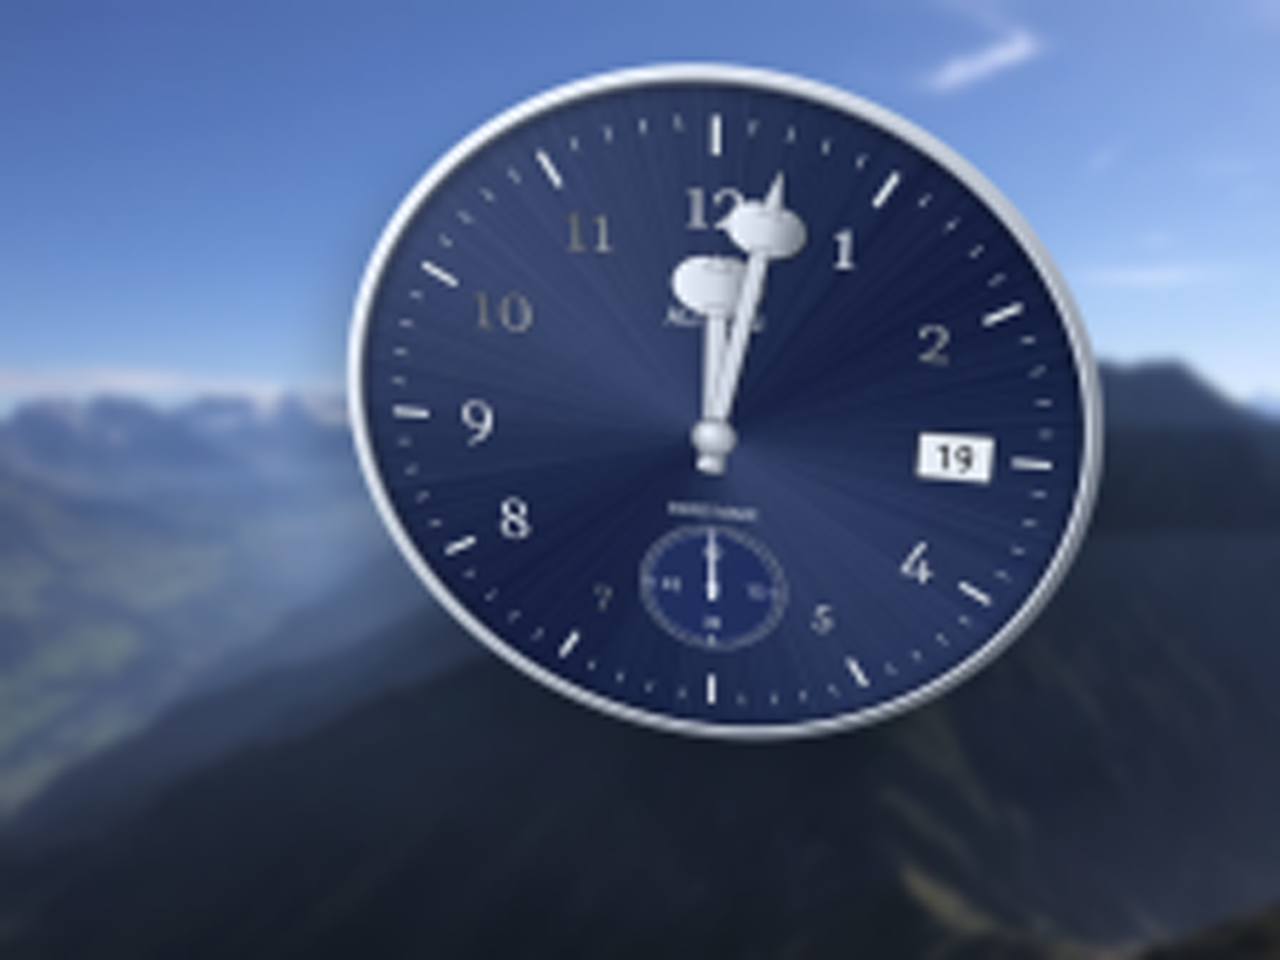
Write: 12,02
